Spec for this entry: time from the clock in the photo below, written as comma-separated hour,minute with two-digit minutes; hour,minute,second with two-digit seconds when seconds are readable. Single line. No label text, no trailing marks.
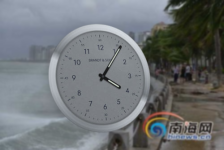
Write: 4,06
